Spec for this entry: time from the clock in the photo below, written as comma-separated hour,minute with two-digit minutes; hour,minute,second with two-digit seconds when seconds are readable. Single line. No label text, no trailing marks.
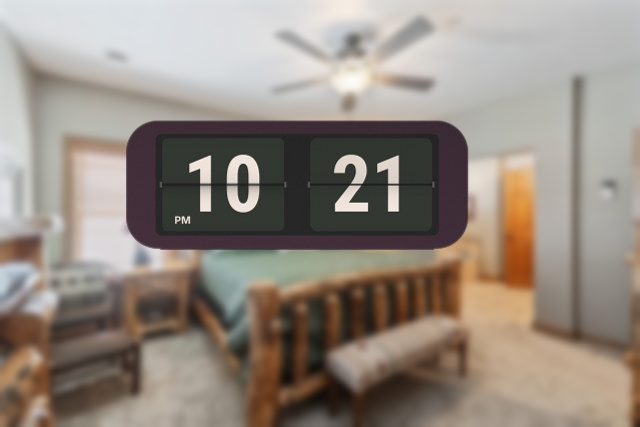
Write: 10,21
